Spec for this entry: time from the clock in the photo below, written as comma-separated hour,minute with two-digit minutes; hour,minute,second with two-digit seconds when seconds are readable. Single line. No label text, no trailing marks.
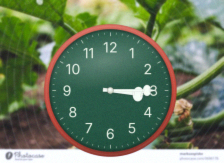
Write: 3,15
